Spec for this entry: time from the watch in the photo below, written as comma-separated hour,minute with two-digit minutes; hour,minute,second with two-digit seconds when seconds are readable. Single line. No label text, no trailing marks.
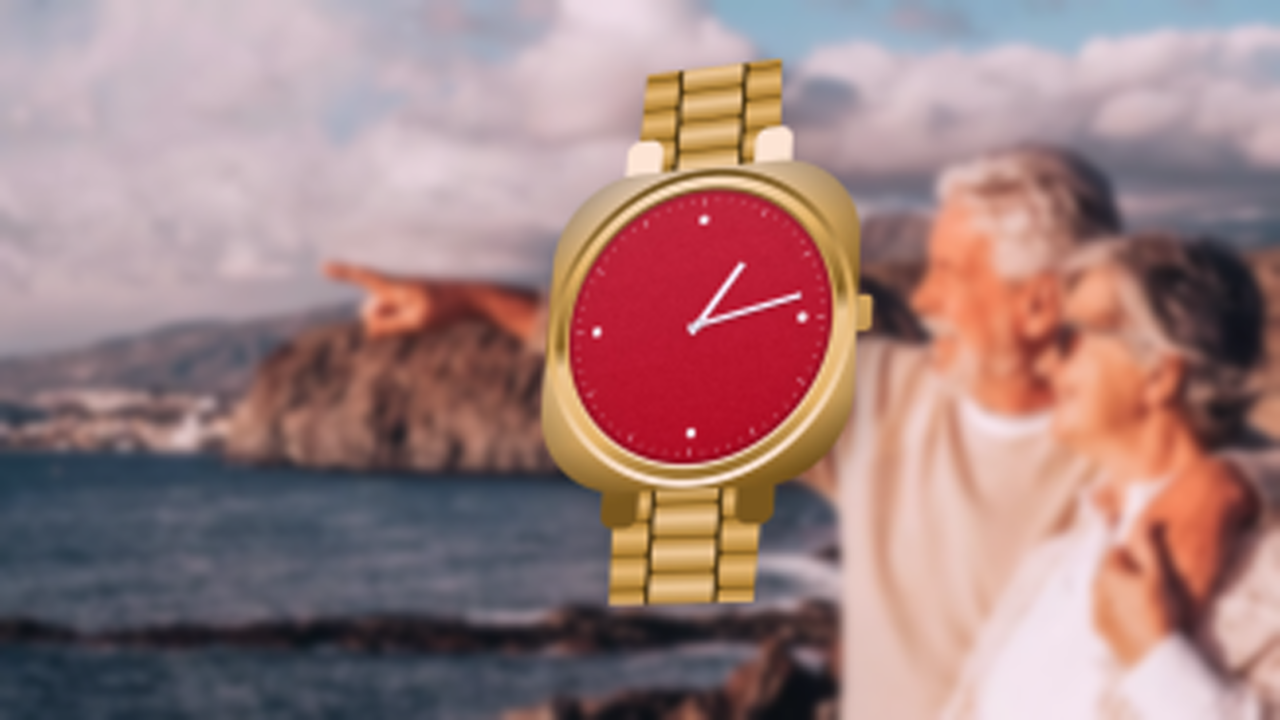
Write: 1,13
